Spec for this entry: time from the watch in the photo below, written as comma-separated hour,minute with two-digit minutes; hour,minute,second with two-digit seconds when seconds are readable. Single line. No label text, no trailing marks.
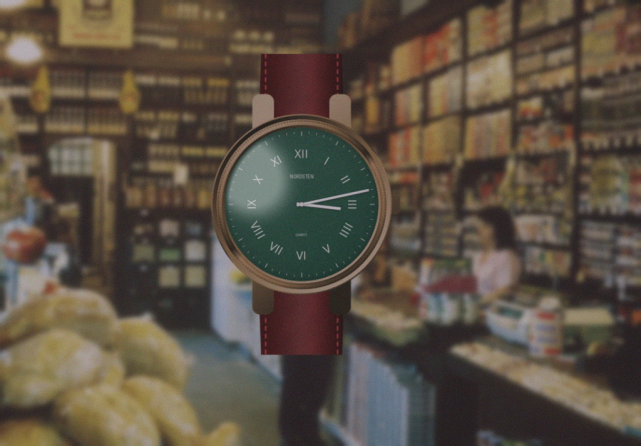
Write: 3,13
